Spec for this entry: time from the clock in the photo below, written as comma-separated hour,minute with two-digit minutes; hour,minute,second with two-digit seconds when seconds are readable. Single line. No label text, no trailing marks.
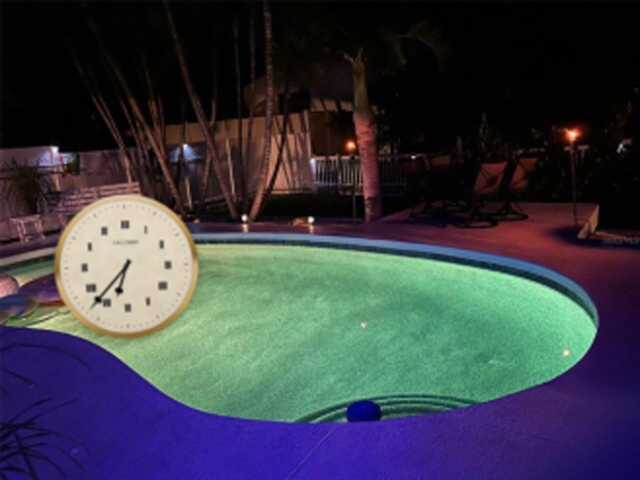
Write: 6,37
